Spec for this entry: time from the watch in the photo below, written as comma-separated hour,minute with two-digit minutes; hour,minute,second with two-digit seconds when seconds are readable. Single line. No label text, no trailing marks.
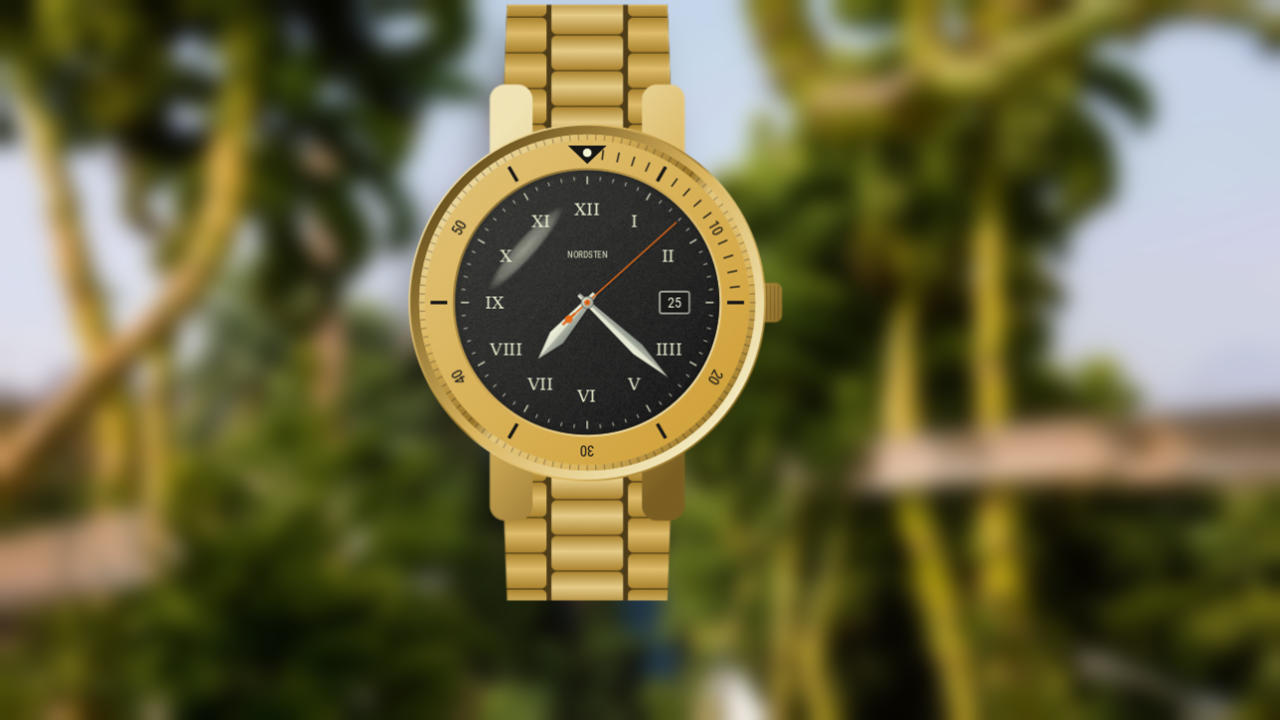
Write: 7,22,08
